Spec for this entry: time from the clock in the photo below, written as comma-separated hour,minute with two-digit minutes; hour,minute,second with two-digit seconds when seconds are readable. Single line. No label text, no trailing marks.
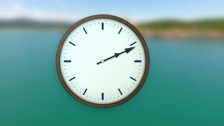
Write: 2,11
